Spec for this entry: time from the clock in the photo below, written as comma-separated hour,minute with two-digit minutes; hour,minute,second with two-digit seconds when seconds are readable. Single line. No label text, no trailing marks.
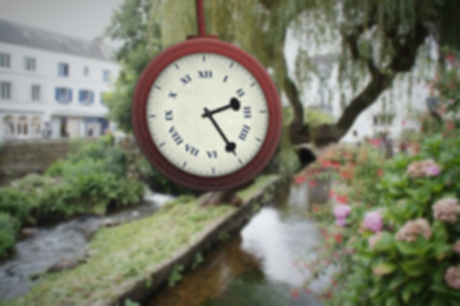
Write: 2,25
